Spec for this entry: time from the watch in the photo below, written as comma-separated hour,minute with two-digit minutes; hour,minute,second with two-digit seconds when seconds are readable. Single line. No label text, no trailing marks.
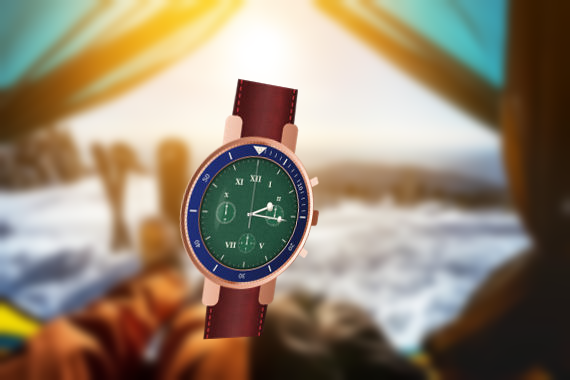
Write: 2,16
